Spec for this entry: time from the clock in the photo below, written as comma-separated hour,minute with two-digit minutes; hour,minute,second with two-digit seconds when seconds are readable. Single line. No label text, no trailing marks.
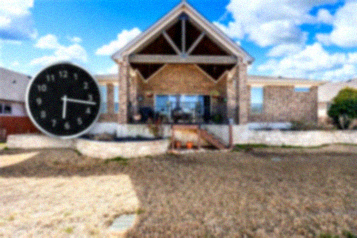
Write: 6,17
